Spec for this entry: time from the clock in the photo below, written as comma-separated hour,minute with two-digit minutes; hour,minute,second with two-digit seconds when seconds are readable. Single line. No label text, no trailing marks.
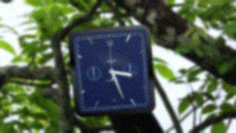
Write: 3,27
